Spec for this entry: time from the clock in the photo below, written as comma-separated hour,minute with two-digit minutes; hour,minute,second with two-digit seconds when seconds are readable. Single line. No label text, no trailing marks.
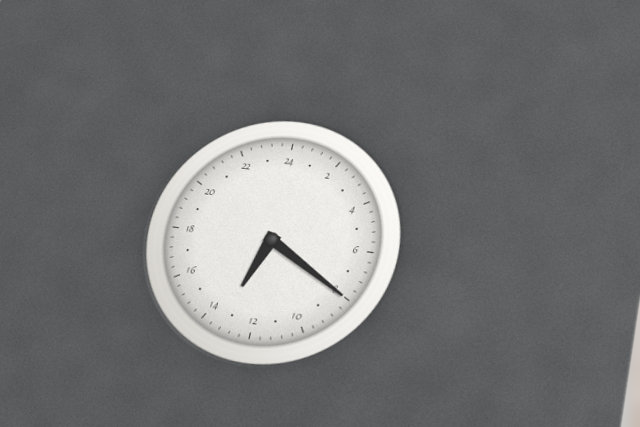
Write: 13,20
